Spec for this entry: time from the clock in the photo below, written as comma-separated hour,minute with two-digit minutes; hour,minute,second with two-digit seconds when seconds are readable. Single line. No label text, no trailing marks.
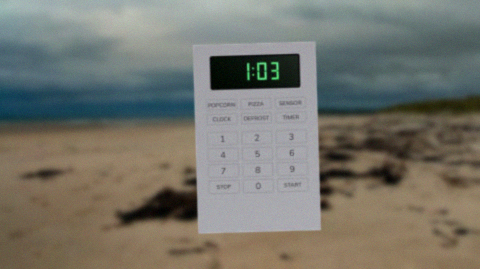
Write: 1,03
